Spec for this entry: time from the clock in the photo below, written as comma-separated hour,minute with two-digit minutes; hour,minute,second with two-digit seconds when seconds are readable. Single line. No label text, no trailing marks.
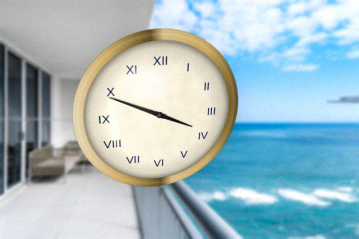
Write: 3,49
